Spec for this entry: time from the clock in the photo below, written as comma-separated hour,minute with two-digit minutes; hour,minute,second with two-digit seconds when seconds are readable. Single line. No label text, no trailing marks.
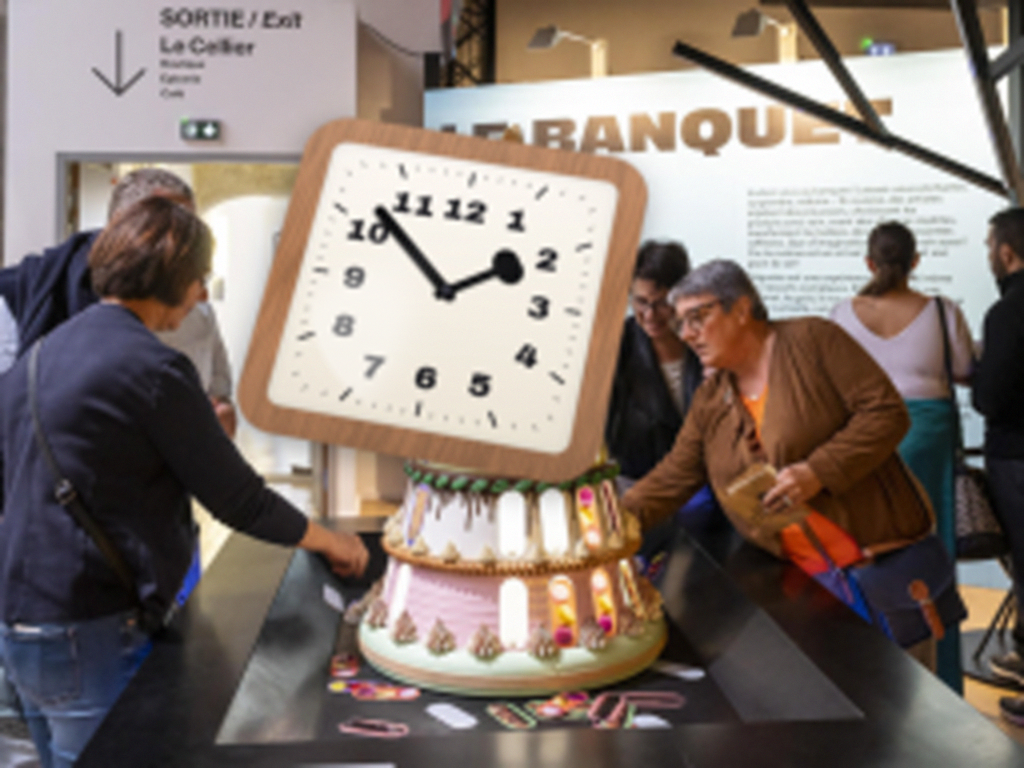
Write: 1,52
